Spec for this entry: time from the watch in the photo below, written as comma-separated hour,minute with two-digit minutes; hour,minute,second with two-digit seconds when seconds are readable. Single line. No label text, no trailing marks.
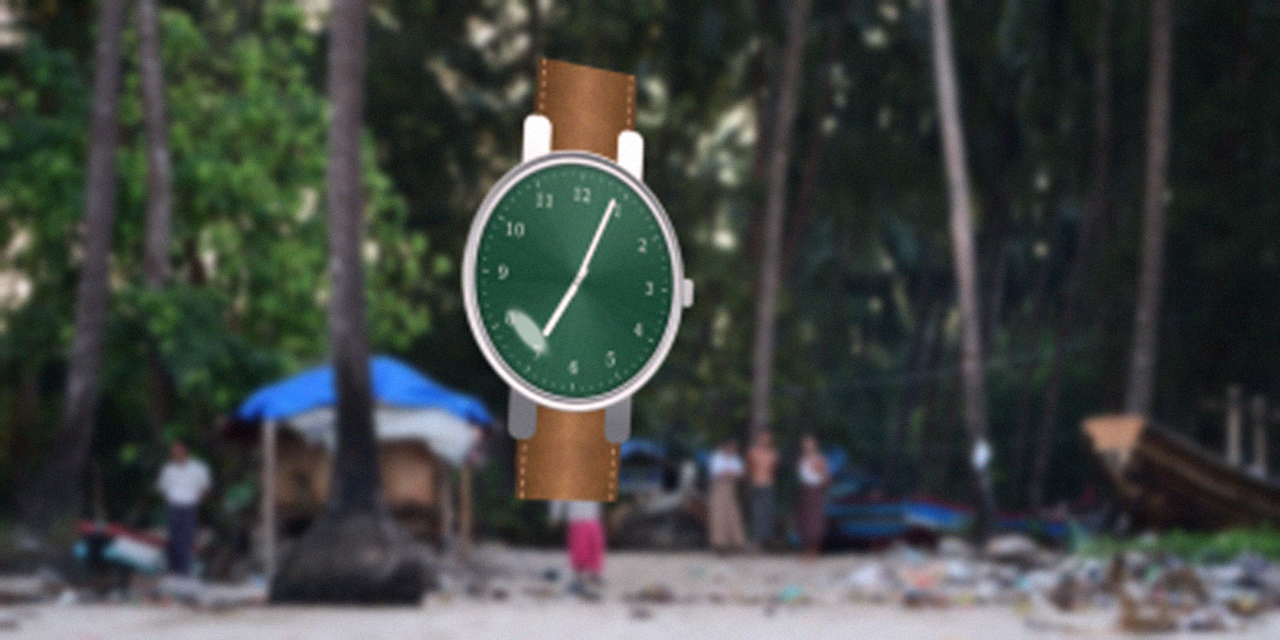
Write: 7,04
